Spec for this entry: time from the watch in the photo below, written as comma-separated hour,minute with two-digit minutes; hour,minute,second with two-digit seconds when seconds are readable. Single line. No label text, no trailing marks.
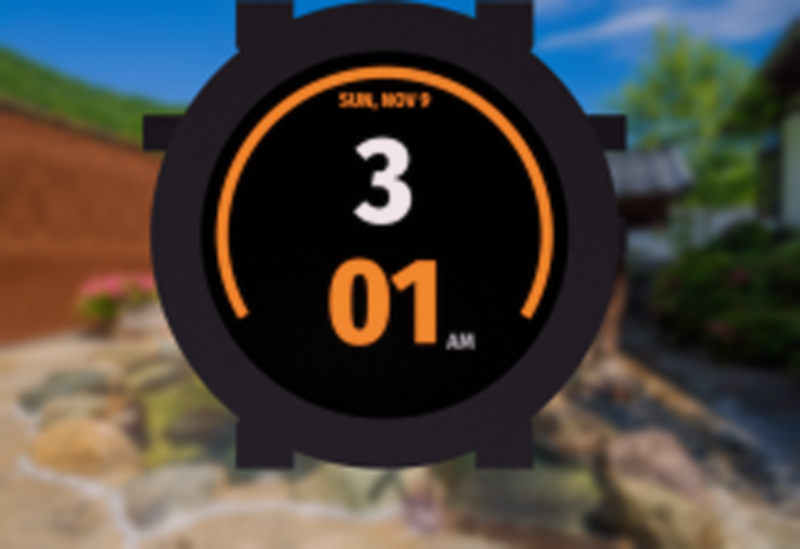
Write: 3,01
